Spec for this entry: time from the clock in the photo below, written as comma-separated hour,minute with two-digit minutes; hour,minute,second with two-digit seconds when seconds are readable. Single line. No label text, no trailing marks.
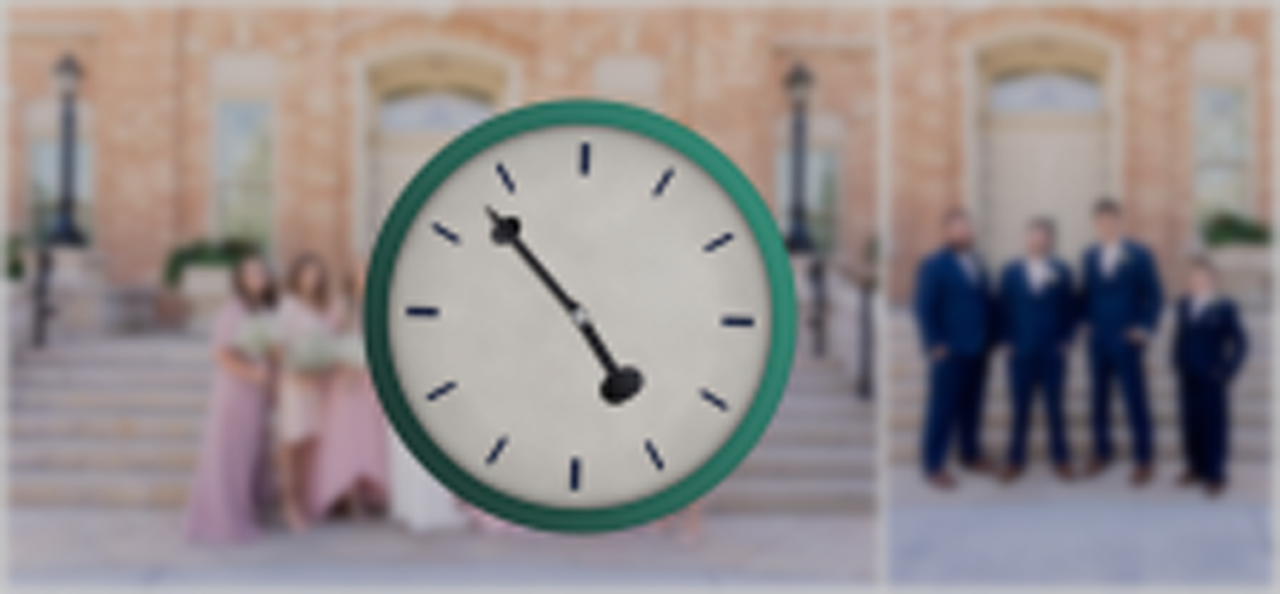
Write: 4,53
